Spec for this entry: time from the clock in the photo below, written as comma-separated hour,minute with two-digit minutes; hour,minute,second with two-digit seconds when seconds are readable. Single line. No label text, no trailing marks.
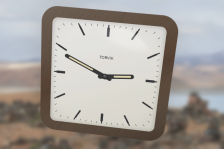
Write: 2,49
